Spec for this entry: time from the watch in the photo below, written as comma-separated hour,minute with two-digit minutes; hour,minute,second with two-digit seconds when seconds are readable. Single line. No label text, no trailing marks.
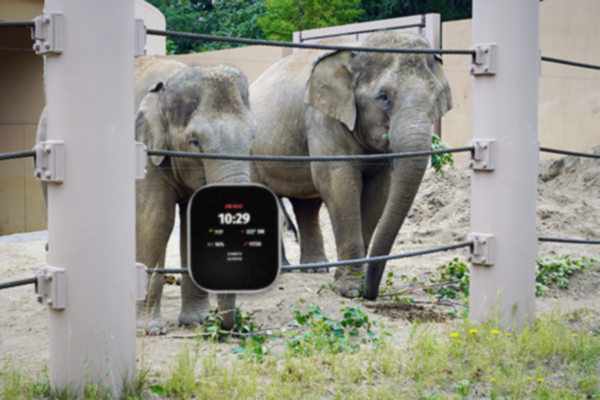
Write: 10,29
